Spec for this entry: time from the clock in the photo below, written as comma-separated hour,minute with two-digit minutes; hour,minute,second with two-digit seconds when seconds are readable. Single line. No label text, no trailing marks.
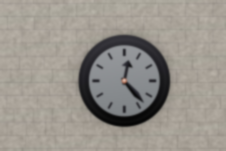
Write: 12,23
